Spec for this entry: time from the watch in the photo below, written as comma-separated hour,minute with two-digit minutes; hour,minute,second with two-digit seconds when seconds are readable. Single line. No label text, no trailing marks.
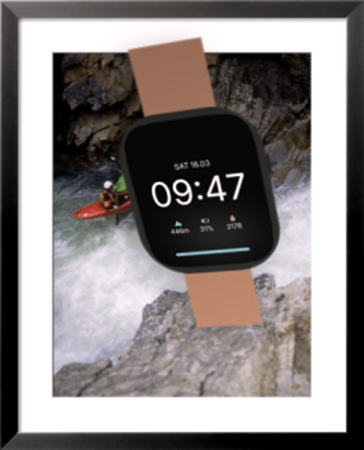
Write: 9,47
